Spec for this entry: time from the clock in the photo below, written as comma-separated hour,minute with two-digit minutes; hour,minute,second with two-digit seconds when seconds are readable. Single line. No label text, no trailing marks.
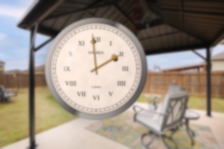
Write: 1,59
